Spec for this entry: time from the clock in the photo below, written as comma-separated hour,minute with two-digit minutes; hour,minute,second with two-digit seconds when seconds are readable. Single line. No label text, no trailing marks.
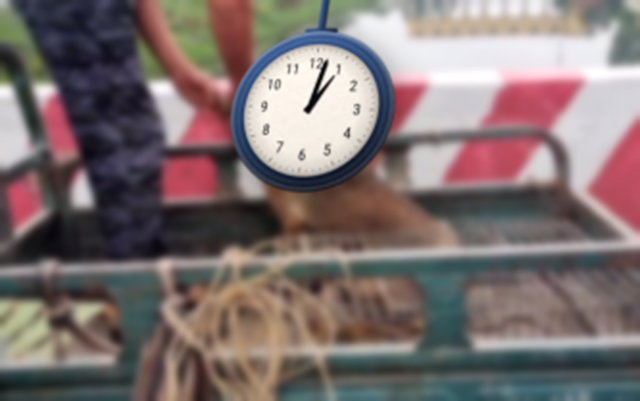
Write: 1,02
